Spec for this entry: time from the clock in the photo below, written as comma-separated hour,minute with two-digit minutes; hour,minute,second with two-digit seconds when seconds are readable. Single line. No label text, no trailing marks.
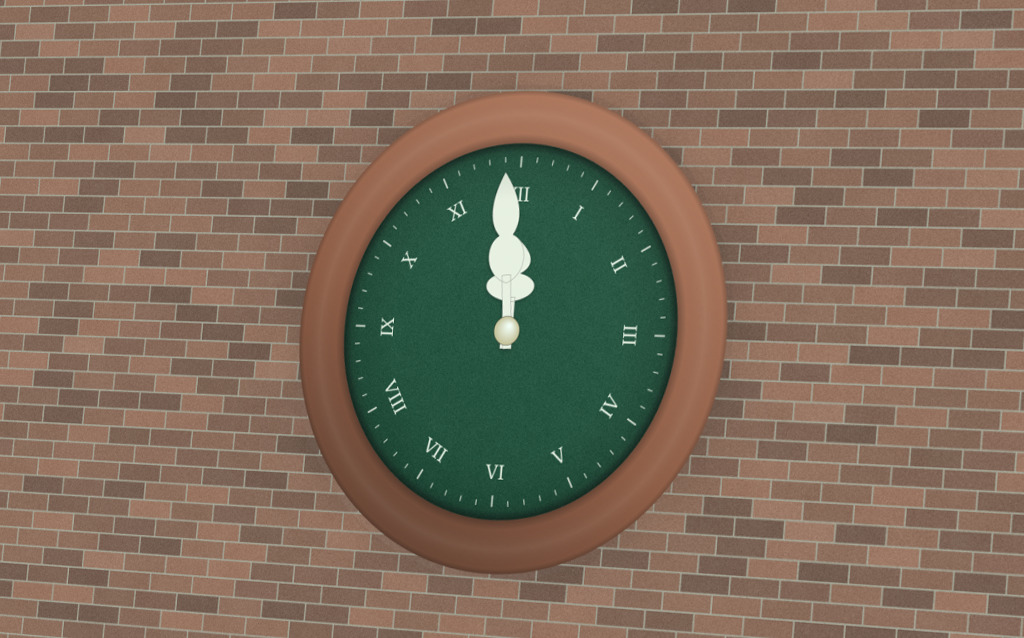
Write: 11,59
